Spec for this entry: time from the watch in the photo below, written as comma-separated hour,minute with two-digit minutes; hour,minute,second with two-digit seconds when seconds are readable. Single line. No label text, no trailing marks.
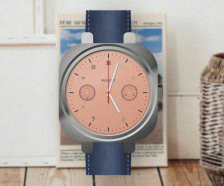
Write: 5,03
